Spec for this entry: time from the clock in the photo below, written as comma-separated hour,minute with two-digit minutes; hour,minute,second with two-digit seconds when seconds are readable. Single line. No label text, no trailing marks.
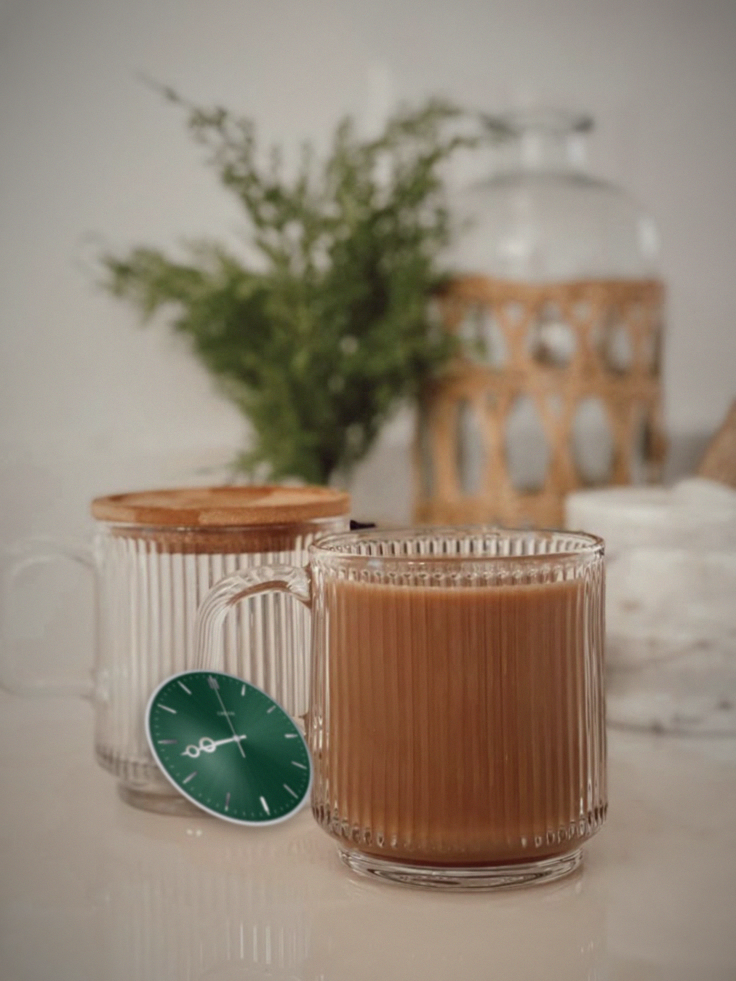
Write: 8,43,00
